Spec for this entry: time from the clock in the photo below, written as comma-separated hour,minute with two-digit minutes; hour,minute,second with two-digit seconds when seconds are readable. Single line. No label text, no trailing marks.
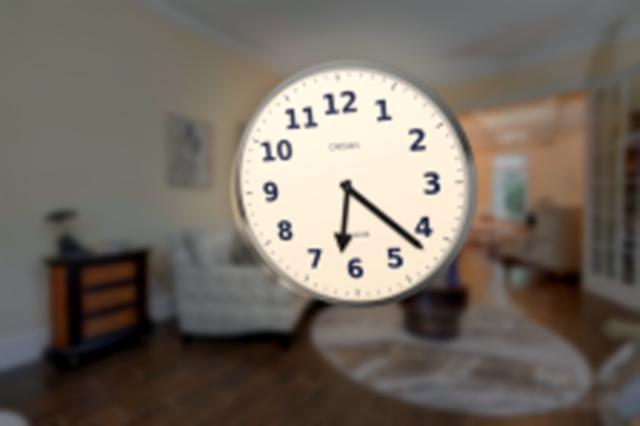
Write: 6,22
